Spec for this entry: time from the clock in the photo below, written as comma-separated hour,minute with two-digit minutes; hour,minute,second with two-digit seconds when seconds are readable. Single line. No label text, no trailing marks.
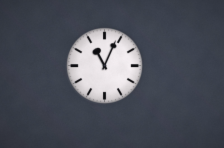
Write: 11,04
